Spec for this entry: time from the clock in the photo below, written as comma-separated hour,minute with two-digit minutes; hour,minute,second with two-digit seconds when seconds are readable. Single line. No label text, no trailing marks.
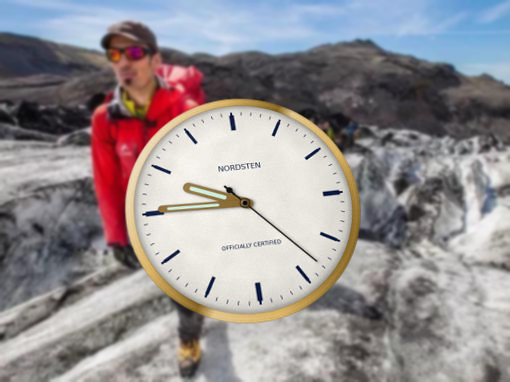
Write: 9,45,23
